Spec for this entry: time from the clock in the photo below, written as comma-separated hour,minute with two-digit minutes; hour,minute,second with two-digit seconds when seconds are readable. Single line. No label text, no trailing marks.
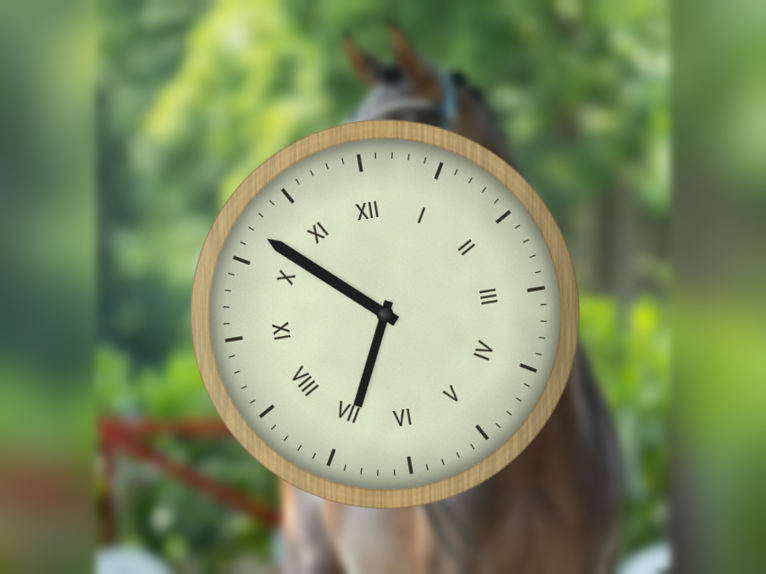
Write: 6,52
